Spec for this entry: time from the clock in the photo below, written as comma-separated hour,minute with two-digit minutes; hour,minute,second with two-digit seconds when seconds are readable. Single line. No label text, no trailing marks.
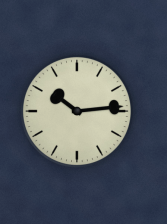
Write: 10,14
